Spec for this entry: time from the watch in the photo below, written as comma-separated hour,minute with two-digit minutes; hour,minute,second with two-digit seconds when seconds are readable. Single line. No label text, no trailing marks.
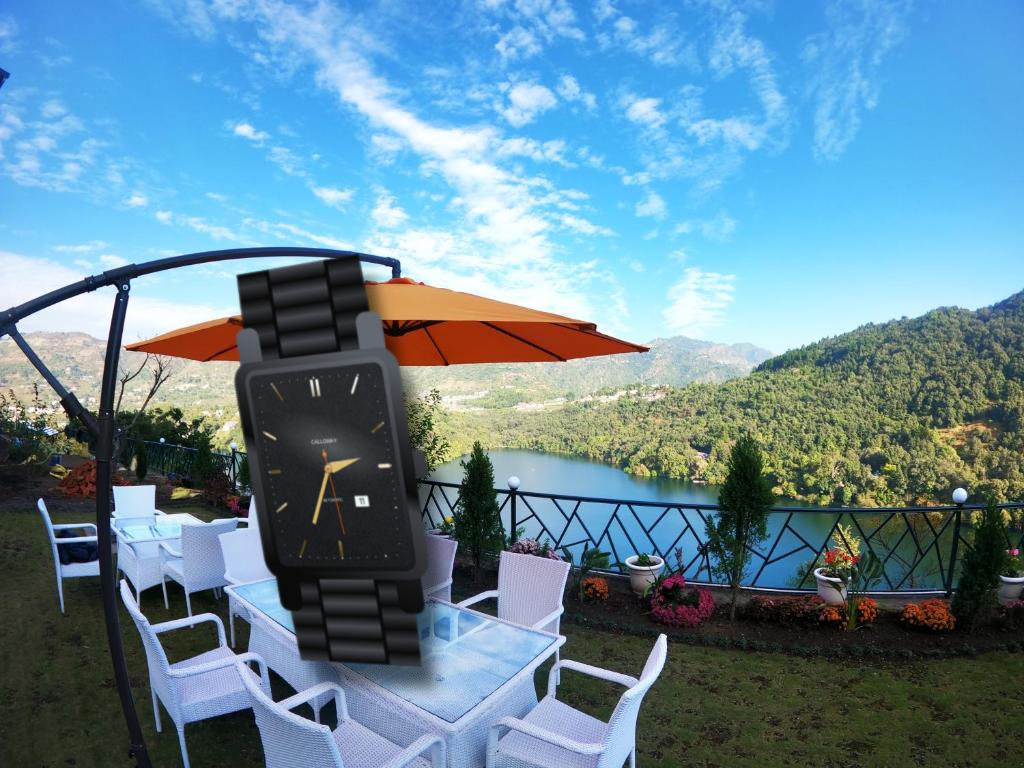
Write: 2,34,29
